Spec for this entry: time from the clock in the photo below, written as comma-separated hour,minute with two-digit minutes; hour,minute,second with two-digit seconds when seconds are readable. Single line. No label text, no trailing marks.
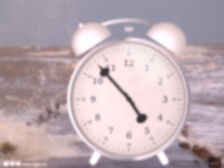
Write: 4,53
